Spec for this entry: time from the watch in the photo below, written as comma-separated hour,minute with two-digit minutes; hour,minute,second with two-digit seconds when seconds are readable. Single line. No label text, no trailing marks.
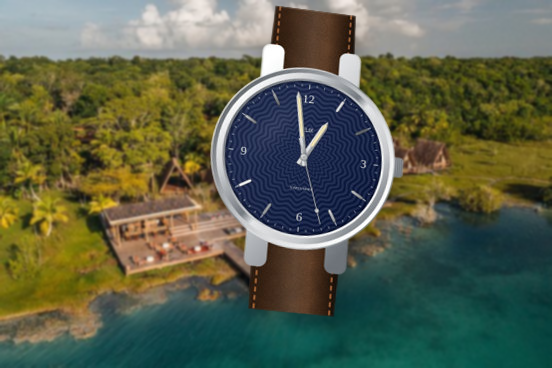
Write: 12,58,27
